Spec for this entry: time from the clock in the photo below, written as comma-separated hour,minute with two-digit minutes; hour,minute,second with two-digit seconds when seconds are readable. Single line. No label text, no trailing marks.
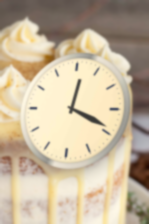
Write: 12,19
